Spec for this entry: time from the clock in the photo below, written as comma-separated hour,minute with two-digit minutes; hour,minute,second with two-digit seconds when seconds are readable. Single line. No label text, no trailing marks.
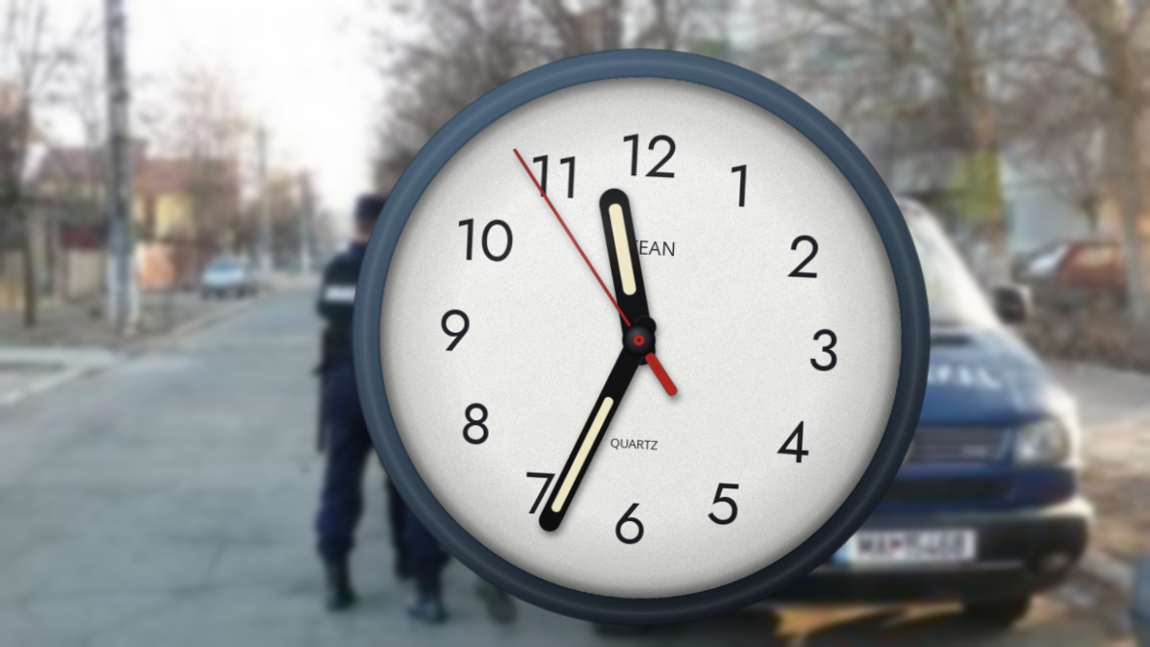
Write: 11,33,54
